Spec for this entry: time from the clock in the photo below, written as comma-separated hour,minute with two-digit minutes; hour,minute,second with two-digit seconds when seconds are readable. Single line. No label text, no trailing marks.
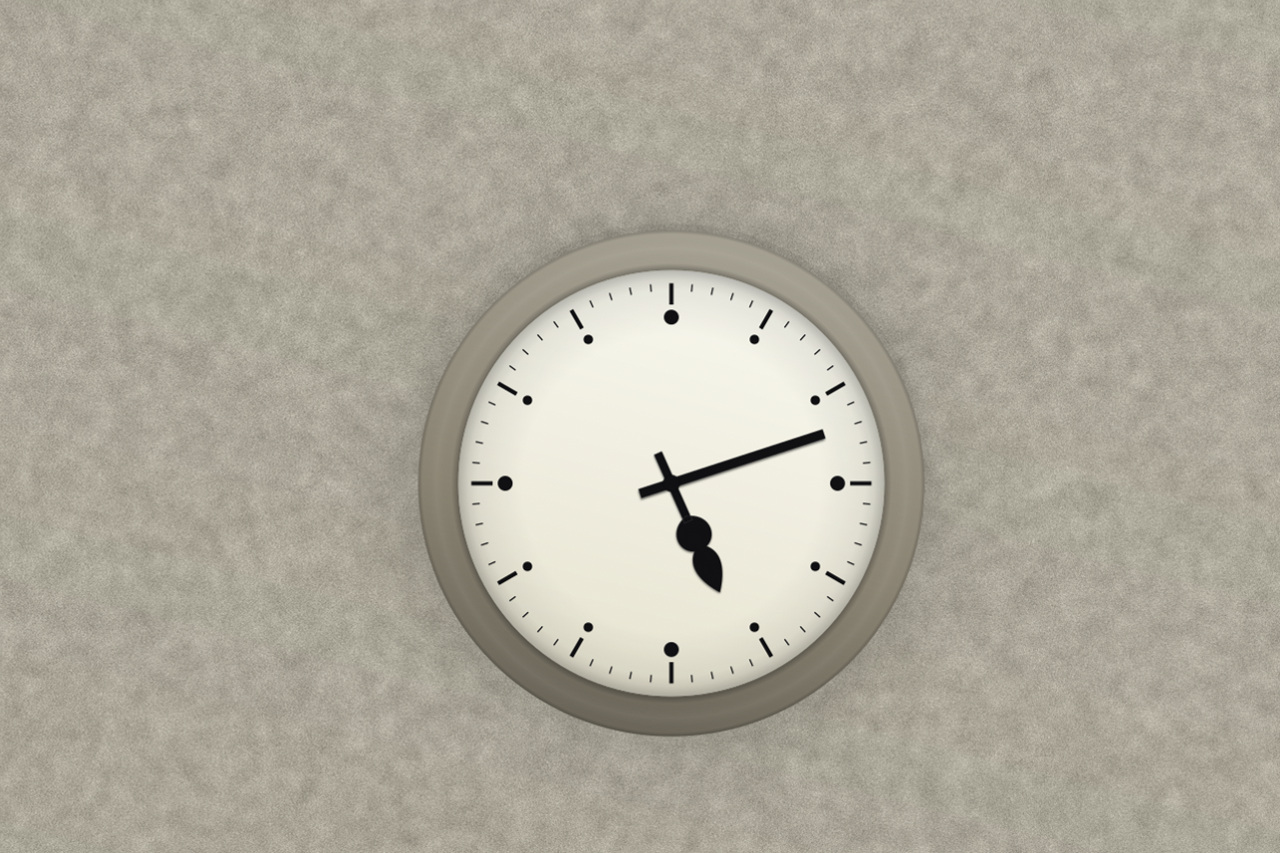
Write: 5,12
